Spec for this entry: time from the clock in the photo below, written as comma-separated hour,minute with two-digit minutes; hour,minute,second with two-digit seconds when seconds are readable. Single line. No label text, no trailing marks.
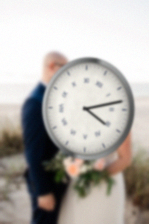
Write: 3,08
